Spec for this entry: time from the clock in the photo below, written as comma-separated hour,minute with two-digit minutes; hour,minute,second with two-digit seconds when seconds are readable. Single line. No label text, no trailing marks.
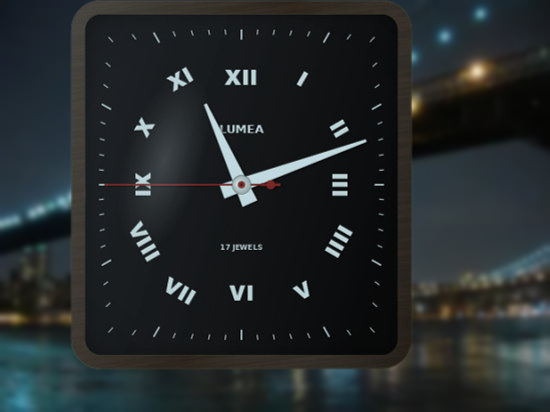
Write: 11,11,45
